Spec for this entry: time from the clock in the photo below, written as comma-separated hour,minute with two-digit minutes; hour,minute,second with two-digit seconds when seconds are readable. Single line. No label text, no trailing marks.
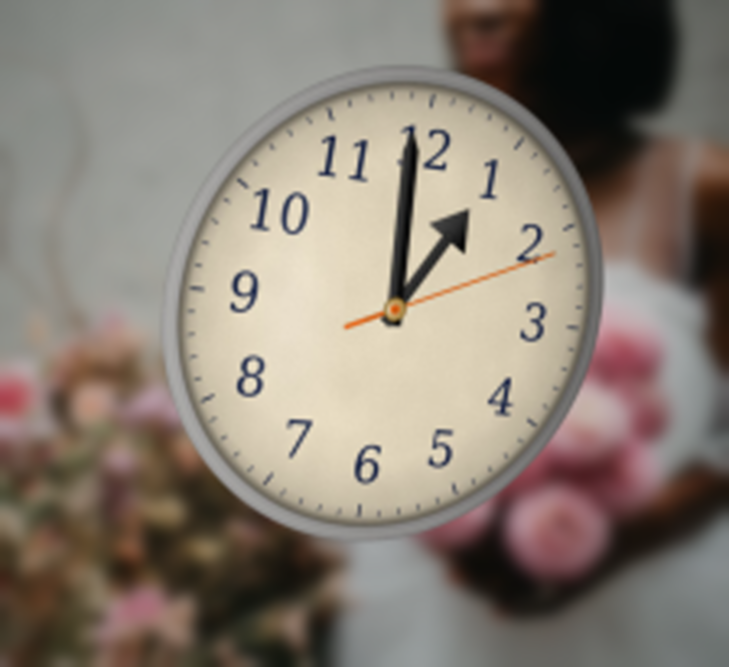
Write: 12,59,11
